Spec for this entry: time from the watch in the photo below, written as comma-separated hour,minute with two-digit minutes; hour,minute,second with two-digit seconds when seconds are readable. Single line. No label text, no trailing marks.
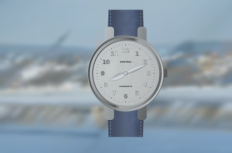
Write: 8,11
